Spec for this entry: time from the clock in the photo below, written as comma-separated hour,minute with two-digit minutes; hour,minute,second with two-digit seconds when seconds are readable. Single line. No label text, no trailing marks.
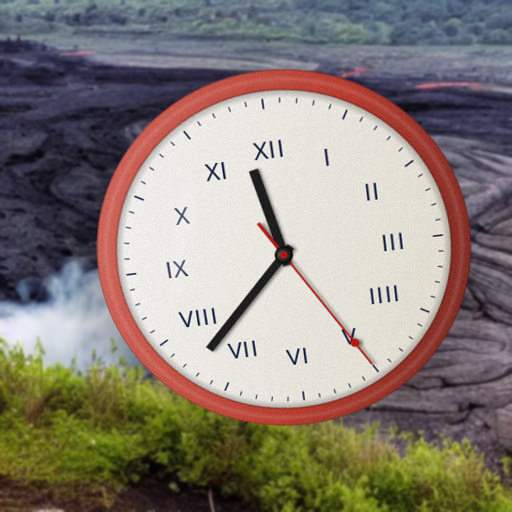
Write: 11,37,25
